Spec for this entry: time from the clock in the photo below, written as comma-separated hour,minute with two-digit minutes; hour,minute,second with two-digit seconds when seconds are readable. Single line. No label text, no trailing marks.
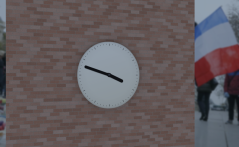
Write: 3,48
